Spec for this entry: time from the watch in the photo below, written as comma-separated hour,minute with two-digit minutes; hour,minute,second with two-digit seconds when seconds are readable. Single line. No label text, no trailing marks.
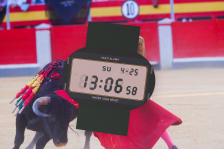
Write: 13,06,58
